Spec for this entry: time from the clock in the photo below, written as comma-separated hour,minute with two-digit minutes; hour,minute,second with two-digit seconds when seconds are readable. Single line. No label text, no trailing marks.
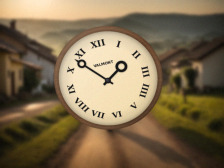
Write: 1,53
